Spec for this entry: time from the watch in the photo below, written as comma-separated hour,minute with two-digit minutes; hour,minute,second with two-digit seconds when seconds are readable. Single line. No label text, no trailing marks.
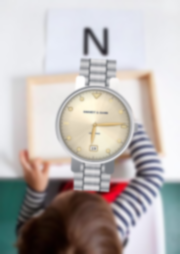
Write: 6,14
